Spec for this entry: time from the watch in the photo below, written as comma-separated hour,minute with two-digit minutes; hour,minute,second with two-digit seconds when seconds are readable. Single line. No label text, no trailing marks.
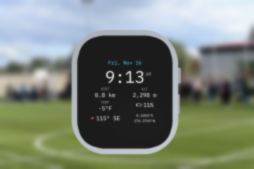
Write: 9,13
